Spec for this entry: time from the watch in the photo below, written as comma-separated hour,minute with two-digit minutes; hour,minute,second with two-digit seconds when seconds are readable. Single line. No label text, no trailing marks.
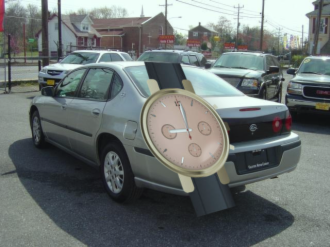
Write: 9,01
